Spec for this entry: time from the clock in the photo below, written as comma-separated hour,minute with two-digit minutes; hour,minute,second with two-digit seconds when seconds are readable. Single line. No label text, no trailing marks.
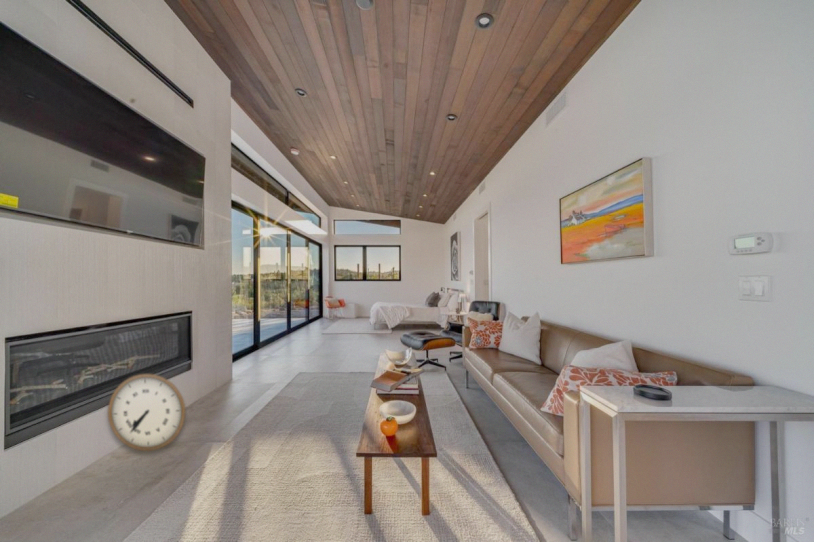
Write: 7,37
